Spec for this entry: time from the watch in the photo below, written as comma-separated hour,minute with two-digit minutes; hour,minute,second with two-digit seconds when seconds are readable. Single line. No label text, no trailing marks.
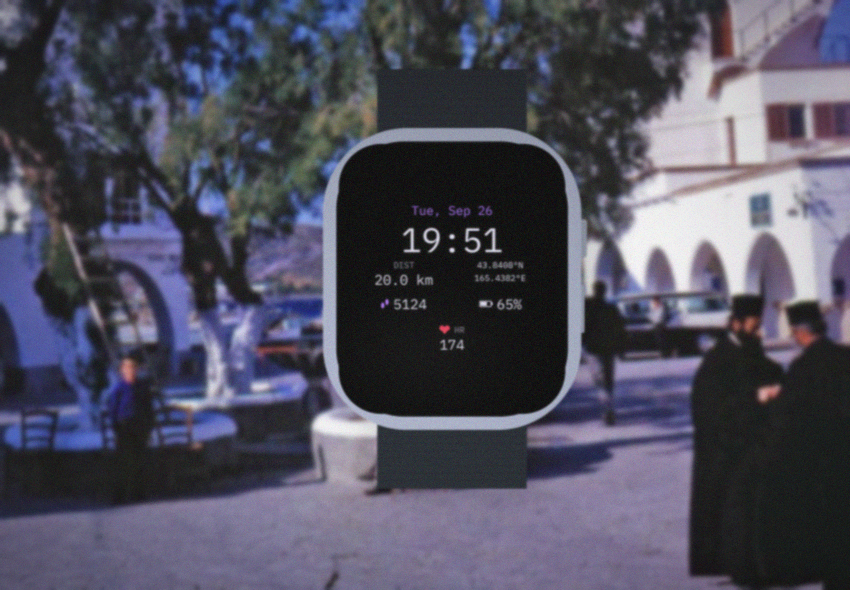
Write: 19,51
